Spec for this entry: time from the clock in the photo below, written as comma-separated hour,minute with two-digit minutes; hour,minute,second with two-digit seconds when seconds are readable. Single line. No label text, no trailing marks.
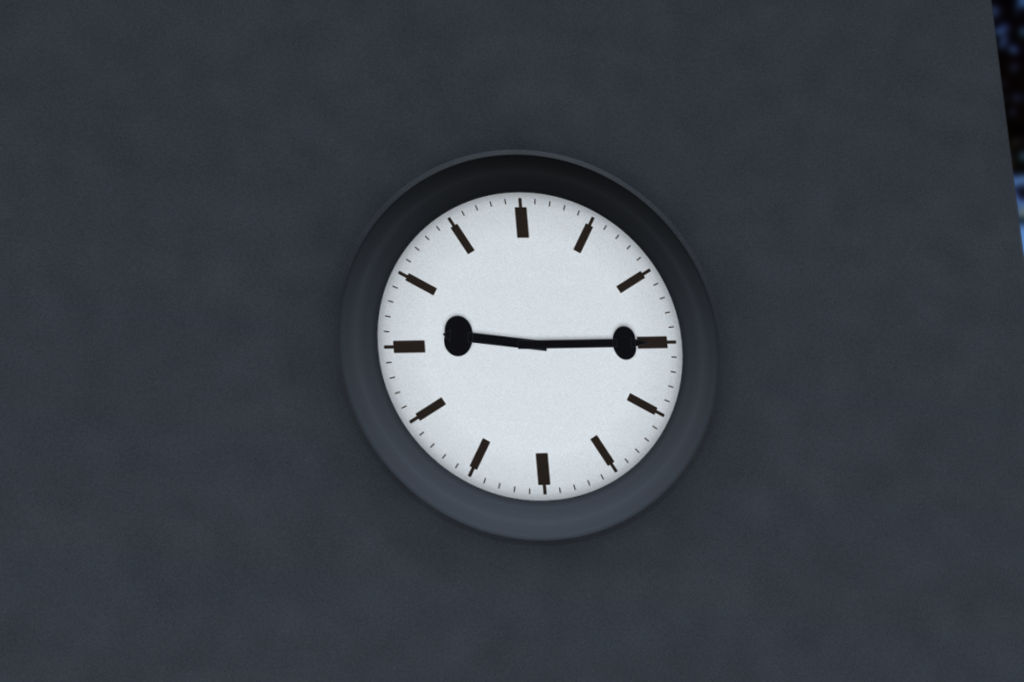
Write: 9,15
